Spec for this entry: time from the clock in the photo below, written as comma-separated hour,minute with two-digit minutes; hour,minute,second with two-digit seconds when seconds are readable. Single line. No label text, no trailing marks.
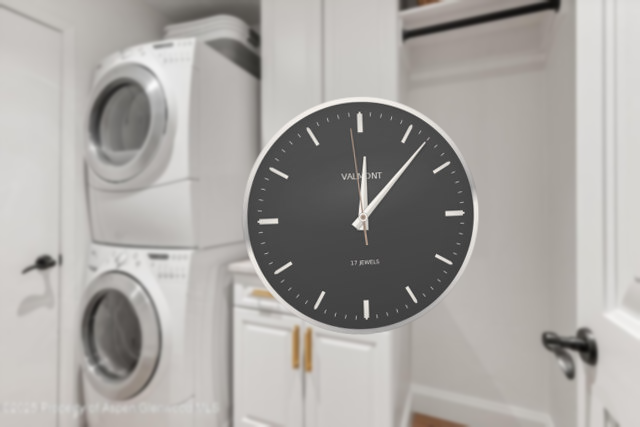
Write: 12,06,59
